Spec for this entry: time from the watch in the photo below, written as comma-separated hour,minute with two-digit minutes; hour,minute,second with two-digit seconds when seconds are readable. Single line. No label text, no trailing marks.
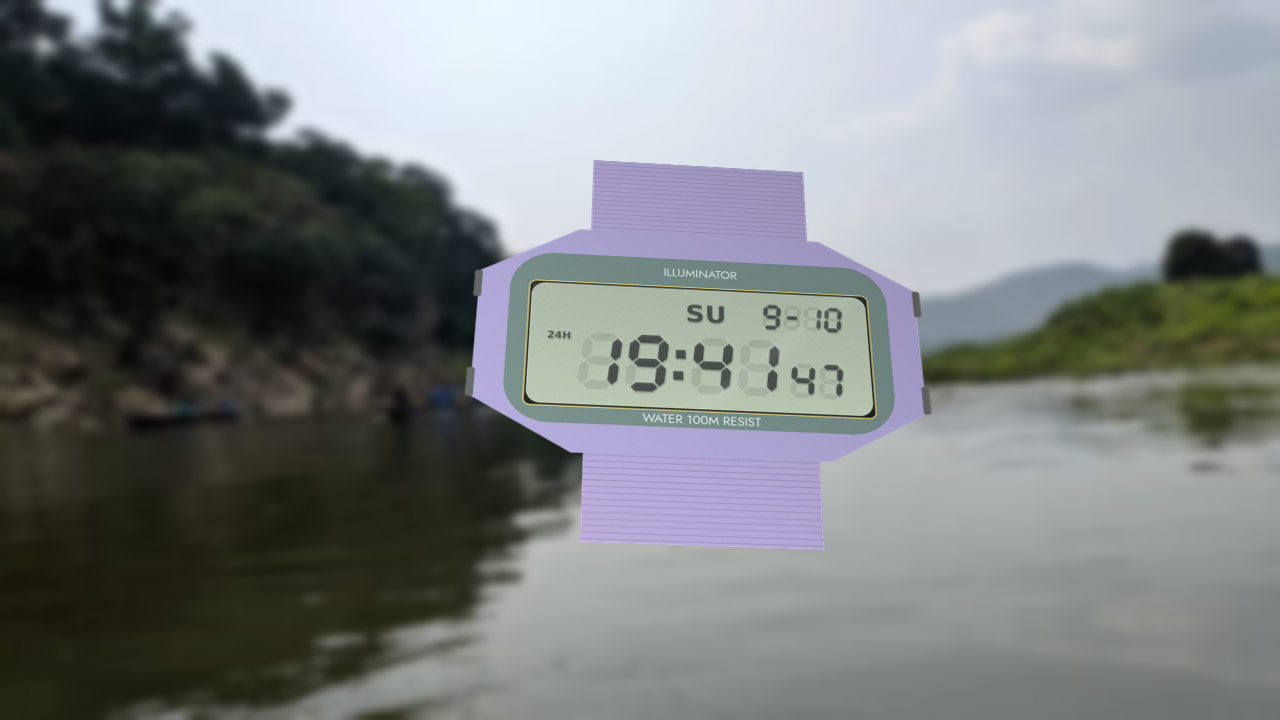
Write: 19,41,47
